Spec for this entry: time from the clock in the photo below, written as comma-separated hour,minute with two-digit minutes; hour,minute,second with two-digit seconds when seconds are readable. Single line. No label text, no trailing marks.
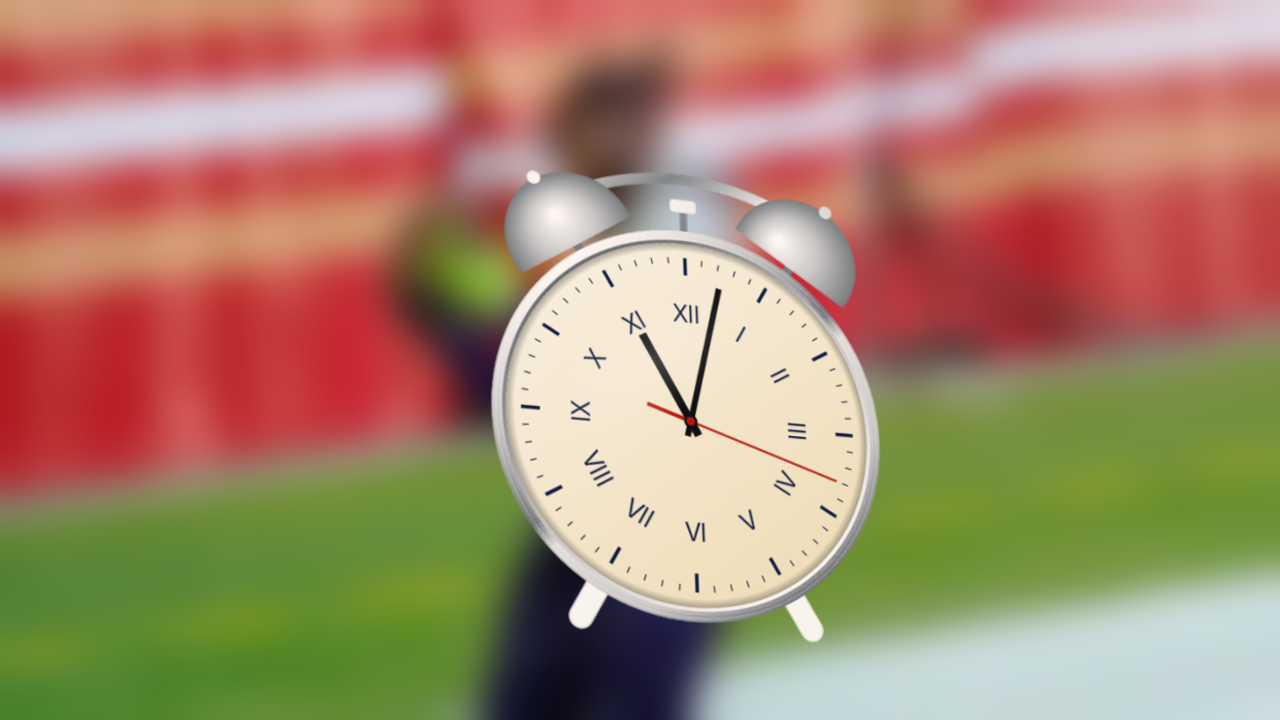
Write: 11,02,18
